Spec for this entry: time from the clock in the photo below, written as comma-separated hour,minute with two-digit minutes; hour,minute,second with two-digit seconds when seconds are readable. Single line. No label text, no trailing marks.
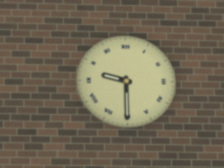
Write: 9,30
